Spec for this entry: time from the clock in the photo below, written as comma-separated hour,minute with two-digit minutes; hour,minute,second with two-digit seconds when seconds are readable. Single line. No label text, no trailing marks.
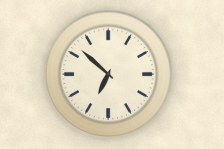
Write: 6,52
